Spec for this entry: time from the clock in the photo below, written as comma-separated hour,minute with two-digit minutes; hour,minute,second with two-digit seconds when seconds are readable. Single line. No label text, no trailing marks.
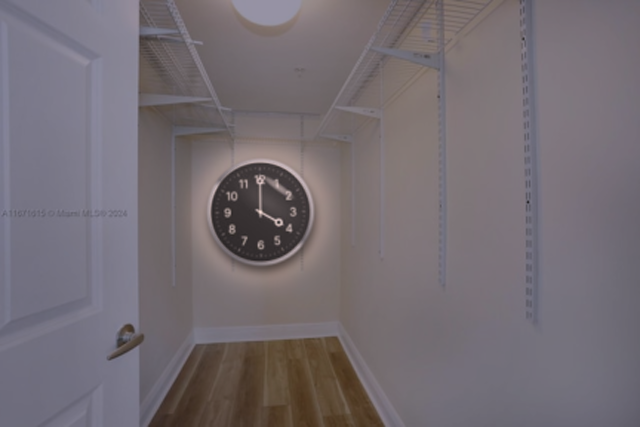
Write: 4,00
